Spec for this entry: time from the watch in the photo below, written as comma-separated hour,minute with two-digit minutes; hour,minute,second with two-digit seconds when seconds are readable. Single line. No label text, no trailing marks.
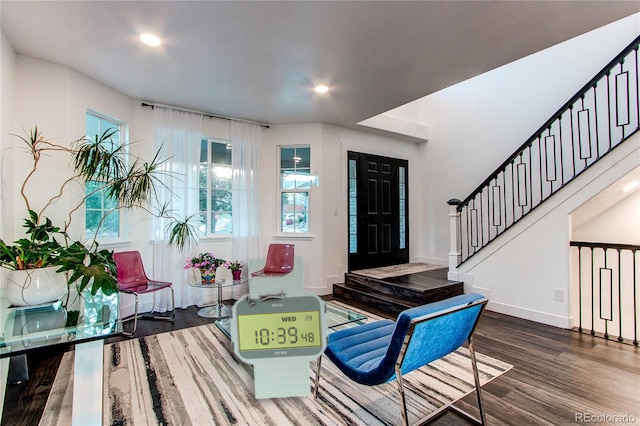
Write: 10,39,48
